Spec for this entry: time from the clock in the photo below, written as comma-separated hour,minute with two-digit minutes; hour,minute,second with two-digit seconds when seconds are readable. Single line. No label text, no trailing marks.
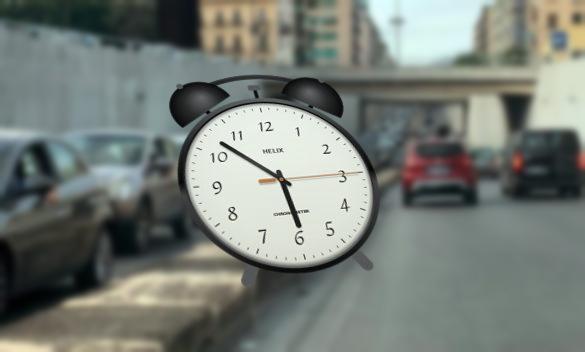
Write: 5,52,15
